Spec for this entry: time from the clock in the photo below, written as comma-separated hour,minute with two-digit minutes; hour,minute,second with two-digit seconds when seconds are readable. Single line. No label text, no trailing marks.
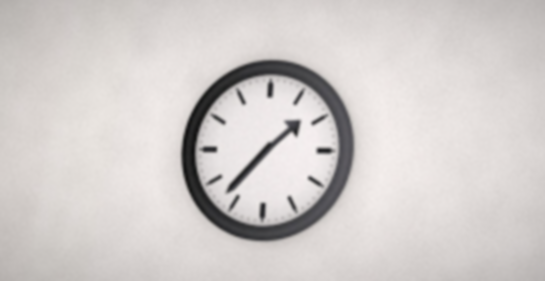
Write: 1,37
